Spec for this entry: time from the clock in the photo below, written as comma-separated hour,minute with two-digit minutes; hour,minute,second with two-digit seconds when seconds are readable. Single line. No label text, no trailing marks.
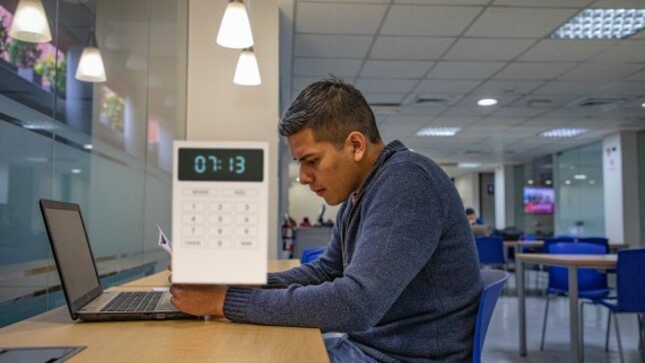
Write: 7,13
